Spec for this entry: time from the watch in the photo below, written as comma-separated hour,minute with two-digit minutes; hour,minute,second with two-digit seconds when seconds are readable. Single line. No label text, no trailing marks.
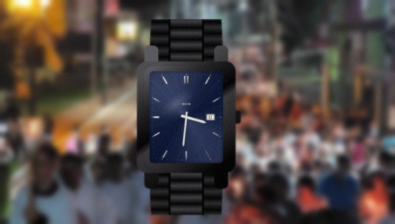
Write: 3,31
